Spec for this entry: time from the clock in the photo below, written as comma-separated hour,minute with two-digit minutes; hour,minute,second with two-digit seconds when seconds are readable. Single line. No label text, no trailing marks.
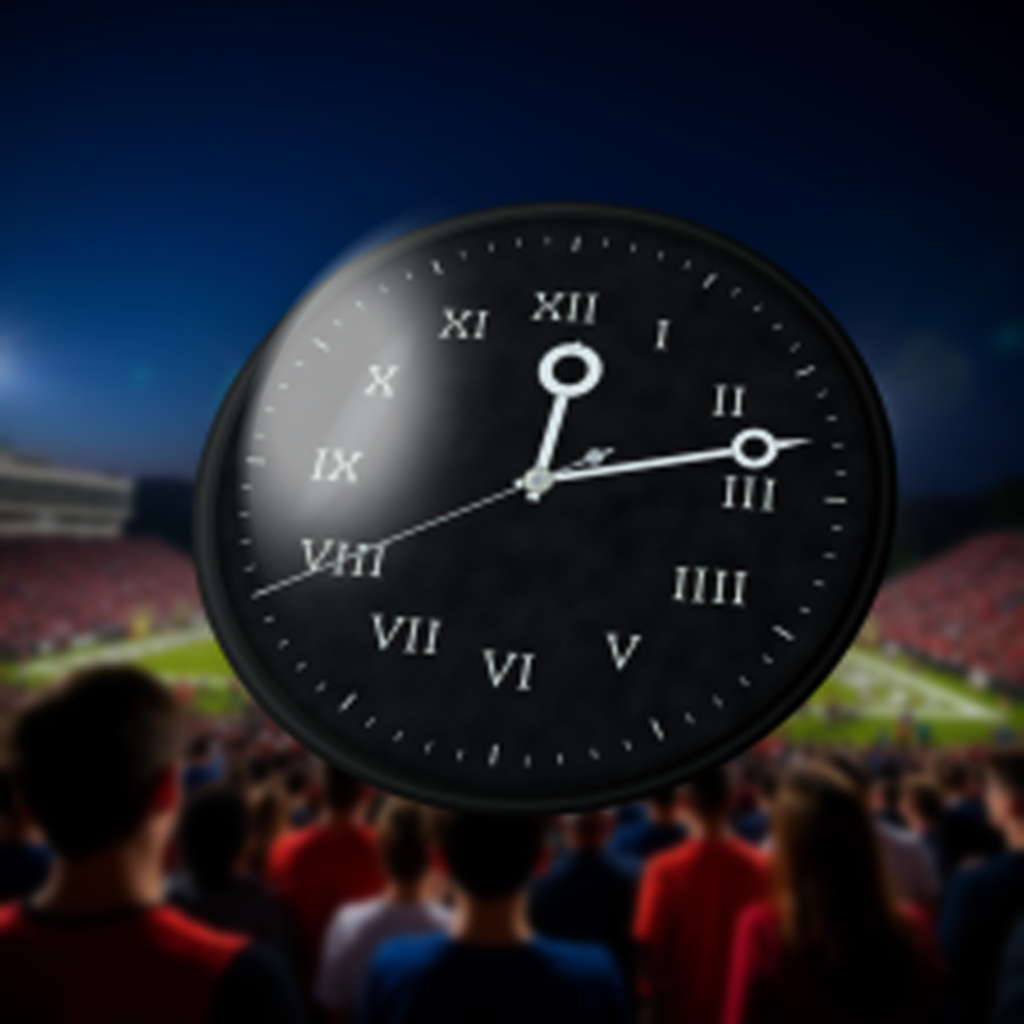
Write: 12,12,40
